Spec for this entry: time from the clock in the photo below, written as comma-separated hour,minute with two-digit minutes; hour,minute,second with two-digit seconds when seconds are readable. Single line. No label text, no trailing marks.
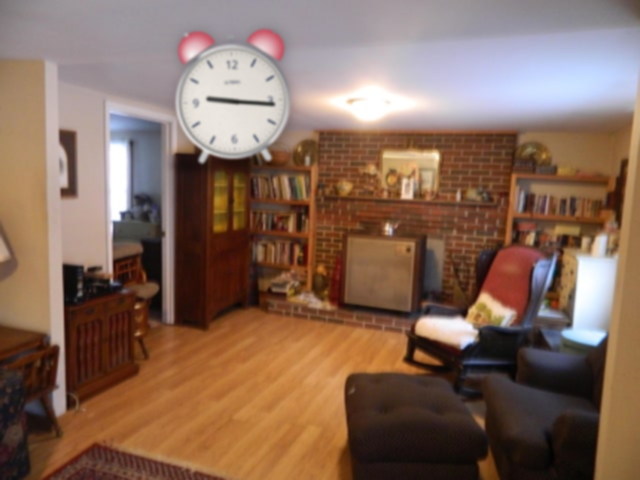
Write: 9,16
